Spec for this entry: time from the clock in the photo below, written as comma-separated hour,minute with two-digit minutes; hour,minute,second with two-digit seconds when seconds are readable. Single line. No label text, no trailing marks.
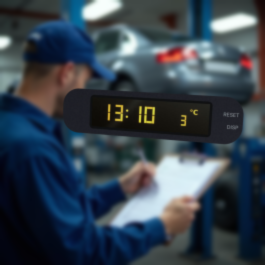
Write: 13,10
